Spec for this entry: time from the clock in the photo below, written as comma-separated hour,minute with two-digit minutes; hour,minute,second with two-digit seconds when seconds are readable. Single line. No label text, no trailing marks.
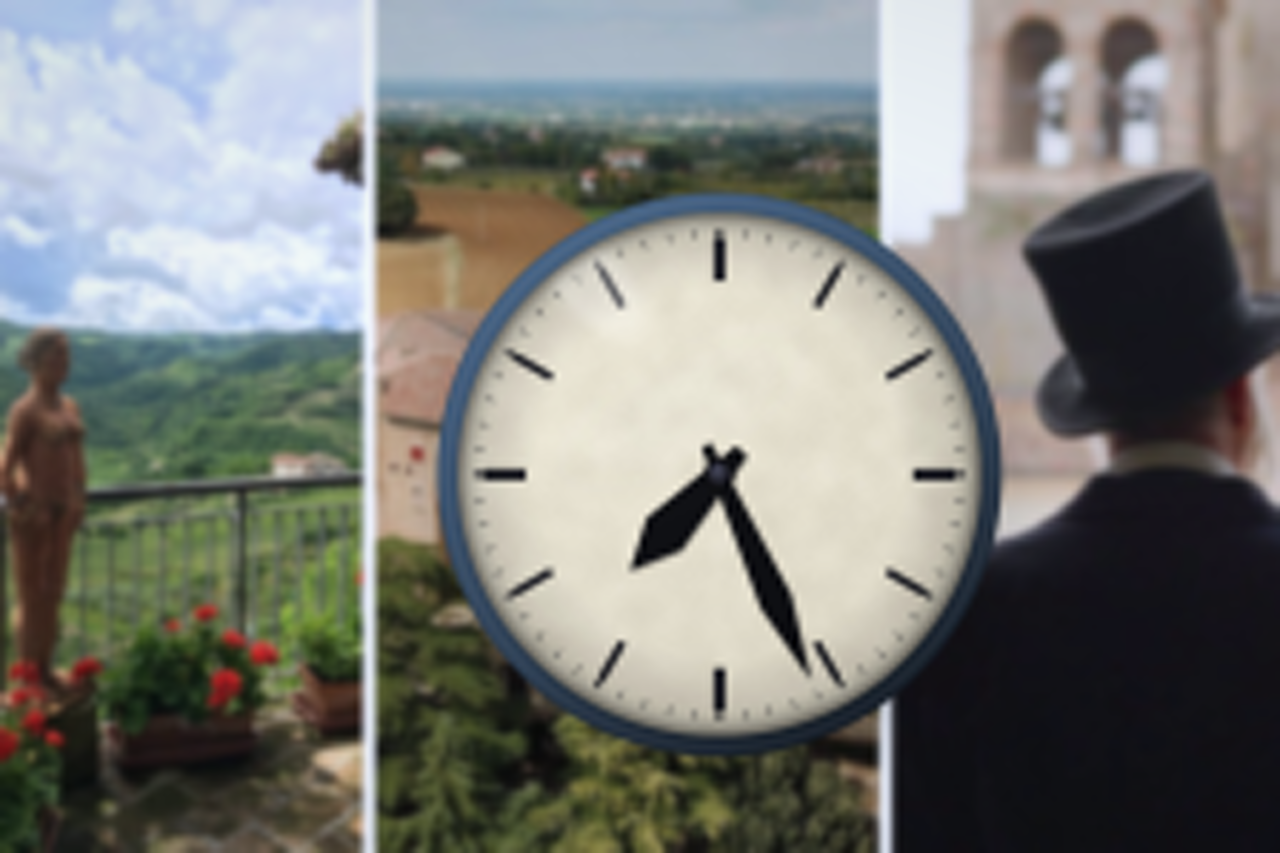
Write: 7,26
